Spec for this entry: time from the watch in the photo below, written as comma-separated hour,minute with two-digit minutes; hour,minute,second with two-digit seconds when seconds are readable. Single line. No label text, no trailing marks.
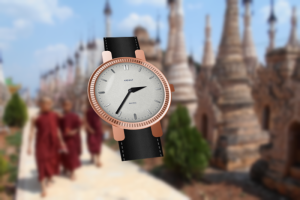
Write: 2,36
